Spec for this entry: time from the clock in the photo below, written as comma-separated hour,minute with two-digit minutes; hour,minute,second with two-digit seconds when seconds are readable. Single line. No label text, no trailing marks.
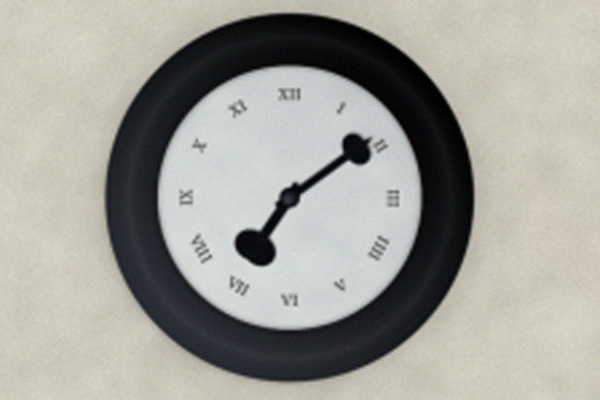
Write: 7,09
